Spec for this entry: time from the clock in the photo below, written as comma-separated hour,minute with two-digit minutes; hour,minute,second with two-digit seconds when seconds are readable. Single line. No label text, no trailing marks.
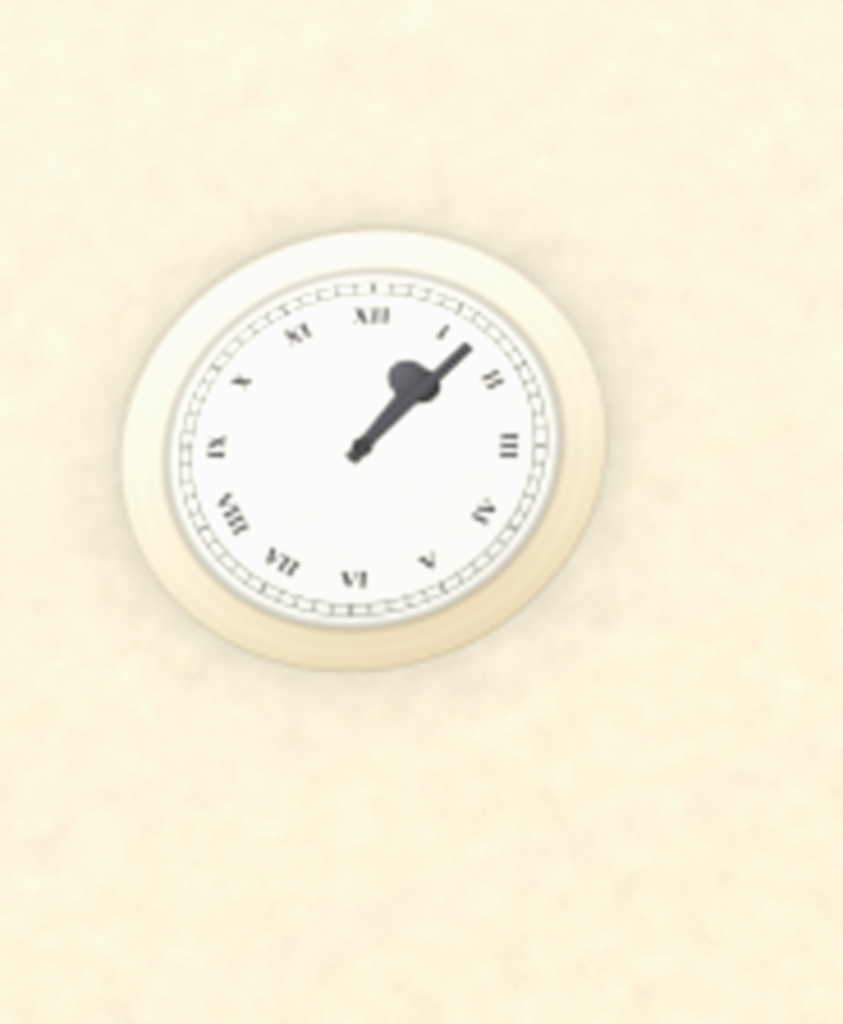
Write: 1,07
